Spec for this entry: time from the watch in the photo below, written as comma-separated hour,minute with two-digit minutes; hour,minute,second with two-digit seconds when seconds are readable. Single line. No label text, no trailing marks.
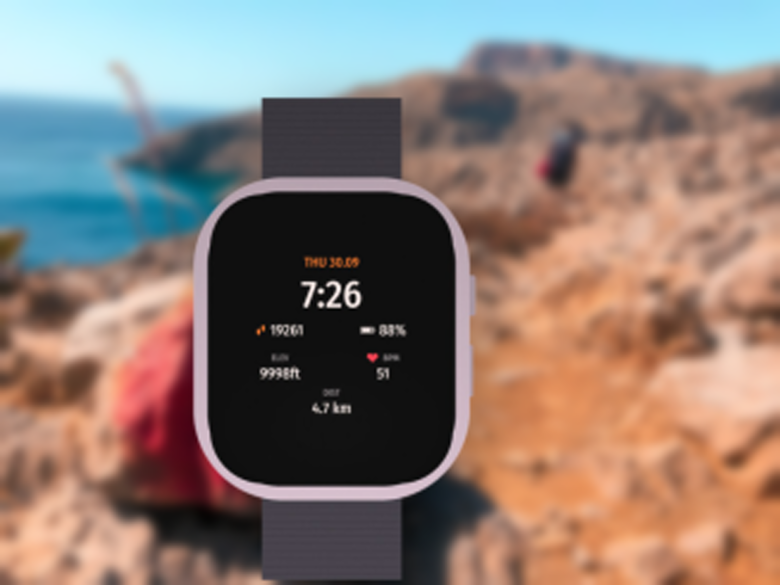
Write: 7,26
